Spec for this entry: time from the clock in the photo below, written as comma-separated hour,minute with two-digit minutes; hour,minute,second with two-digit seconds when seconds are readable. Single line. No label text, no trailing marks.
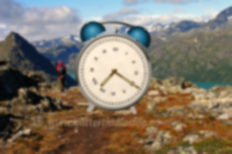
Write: 7,20
